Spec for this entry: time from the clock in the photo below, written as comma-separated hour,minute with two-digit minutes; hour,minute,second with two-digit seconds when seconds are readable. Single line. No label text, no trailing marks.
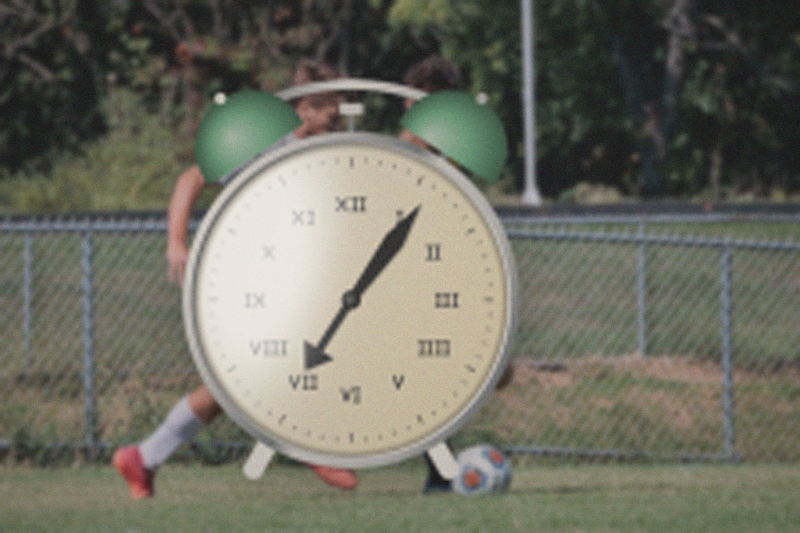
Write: 7,06
